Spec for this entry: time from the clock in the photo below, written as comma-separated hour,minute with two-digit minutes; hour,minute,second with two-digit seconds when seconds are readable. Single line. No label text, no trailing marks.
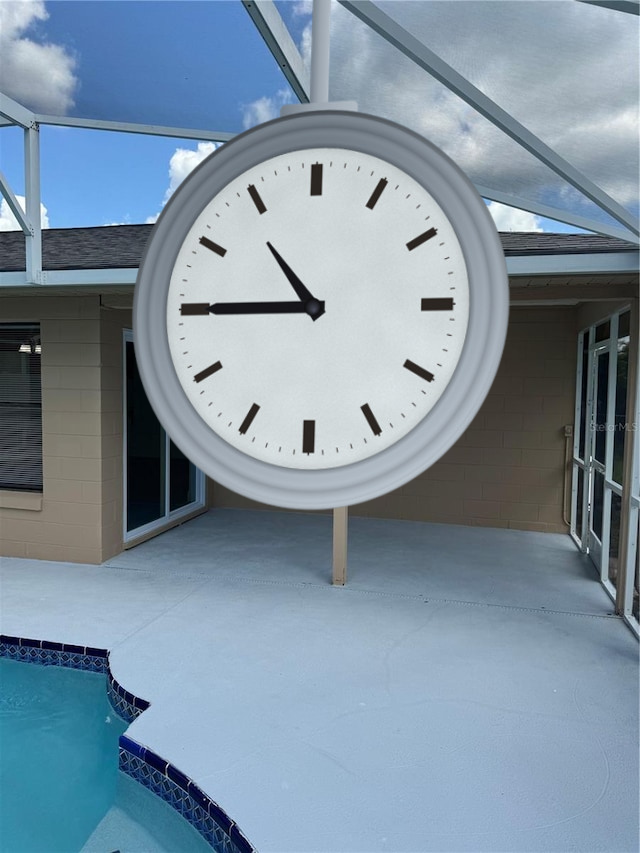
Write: 10,45
